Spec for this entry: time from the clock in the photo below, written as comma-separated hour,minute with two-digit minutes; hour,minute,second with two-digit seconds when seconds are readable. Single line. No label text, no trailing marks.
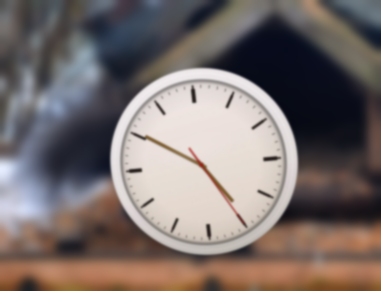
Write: 4,50,25
